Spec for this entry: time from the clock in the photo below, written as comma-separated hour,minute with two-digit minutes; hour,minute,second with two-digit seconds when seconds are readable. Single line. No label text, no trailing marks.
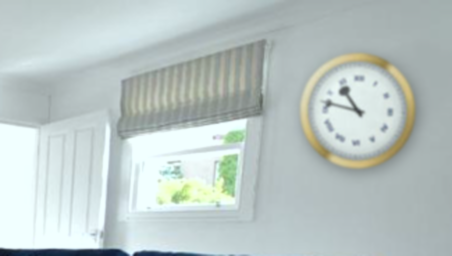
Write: 10,47
